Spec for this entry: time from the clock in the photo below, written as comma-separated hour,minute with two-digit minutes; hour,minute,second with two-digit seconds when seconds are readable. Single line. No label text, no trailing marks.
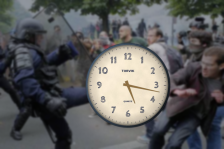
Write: 5,17
